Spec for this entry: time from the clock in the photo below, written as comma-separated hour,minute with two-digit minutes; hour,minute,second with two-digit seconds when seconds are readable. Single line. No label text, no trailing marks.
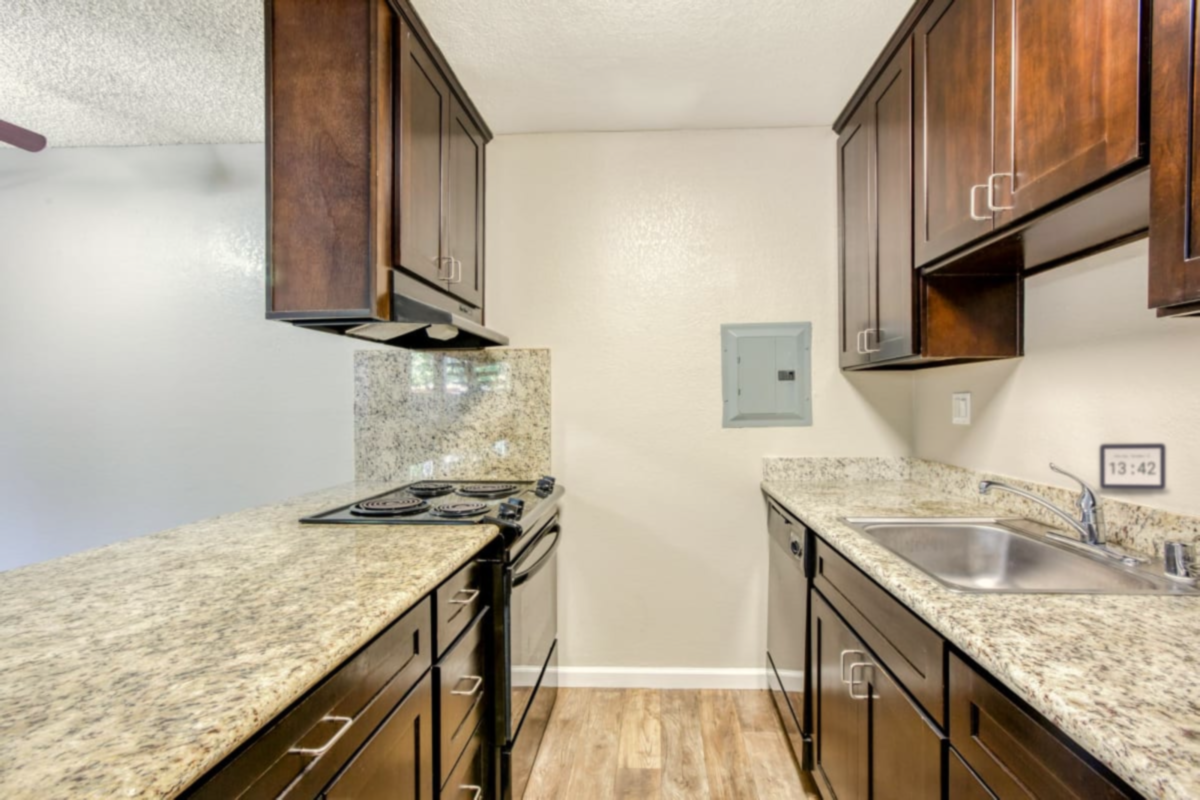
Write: 13,42
